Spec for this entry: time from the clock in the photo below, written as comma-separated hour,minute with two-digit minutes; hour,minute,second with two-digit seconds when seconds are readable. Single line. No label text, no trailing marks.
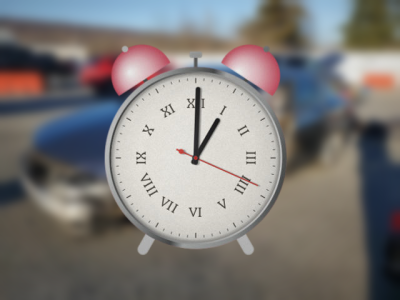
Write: 1,00,19
